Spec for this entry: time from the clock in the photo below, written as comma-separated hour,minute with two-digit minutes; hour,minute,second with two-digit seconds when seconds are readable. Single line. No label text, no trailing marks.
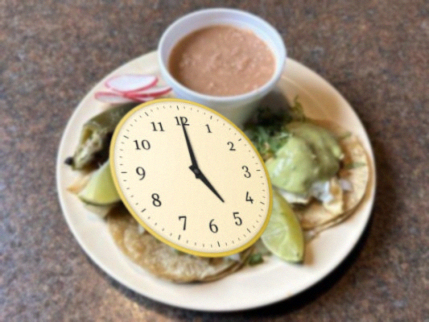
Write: 5,00
